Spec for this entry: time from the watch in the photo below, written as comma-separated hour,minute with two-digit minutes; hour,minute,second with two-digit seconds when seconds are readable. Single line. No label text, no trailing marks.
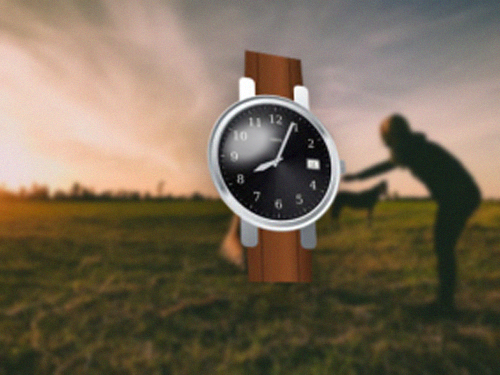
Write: 8,04
